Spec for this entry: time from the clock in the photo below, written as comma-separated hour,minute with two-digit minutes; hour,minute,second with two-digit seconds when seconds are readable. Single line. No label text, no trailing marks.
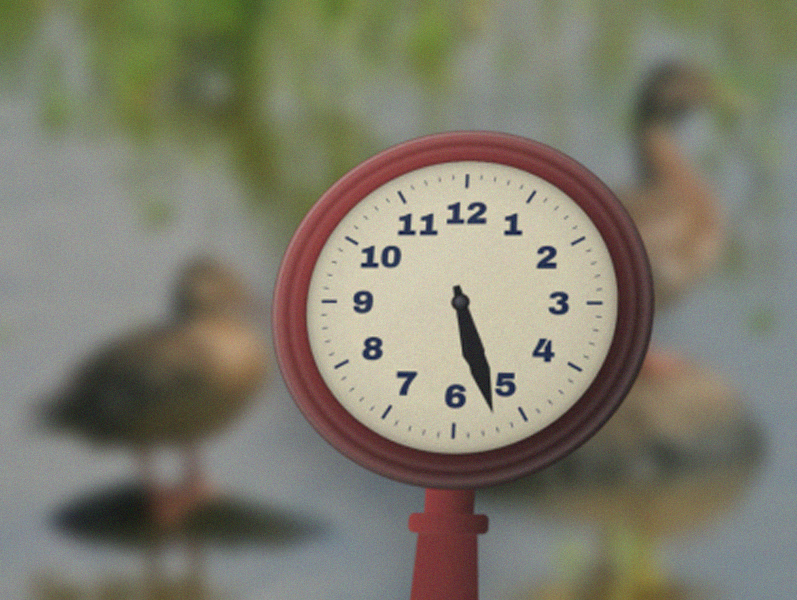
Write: 5,27
